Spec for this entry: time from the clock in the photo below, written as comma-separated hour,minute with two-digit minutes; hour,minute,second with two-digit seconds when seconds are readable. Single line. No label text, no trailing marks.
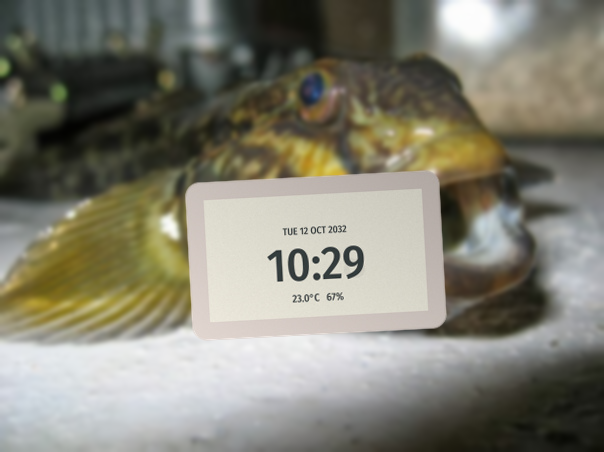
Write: 10,29
